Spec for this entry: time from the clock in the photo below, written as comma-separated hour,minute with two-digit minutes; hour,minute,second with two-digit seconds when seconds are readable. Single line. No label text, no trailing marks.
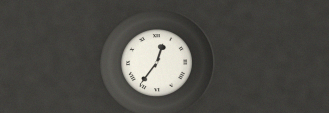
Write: 12,36
